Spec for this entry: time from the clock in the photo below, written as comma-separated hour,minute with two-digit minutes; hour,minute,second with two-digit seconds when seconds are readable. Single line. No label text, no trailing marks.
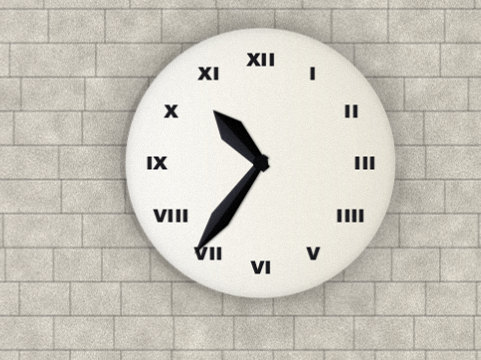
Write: 10,36
